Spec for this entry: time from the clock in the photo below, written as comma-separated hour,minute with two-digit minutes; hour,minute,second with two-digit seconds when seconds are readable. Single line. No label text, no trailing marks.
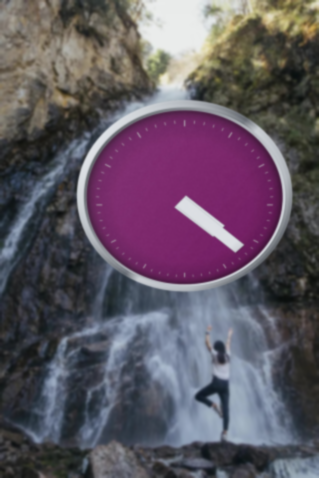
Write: 4,22
